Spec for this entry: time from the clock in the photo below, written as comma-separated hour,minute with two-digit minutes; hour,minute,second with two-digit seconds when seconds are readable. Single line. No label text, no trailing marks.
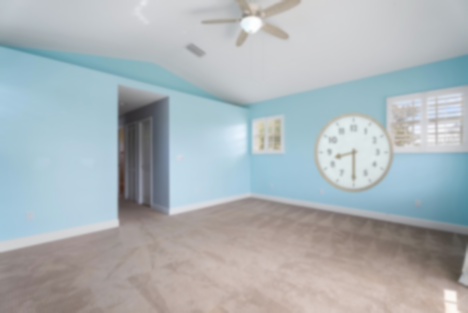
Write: 8,30
